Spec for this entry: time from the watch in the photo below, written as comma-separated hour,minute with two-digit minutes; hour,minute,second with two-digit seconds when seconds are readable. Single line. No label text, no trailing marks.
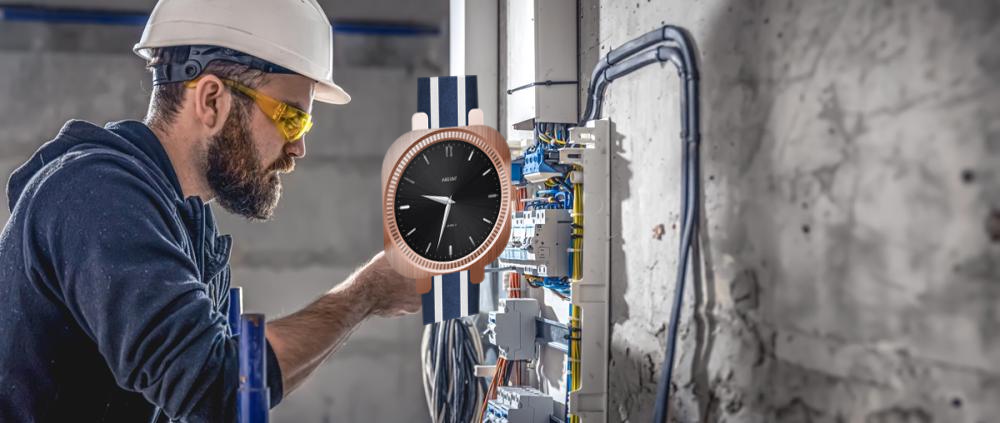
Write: 9,33
